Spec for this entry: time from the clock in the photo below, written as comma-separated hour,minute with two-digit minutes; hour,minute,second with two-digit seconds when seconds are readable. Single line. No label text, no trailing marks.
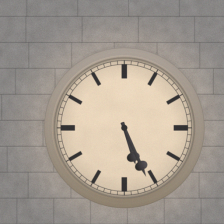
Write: 5,26
